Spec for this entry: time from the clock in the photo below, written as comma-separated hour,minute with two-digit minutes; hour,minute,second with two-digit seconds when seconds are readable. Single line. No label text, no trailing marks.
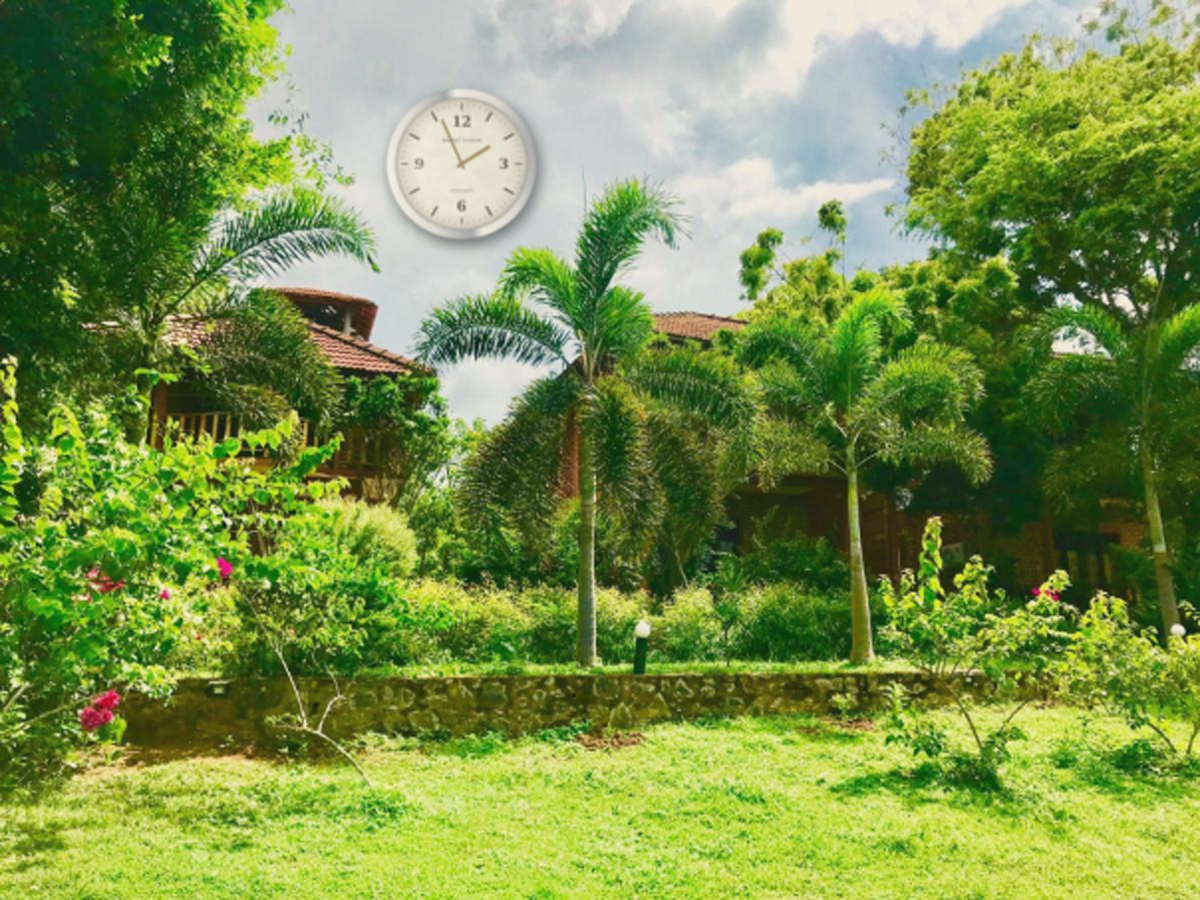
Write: 1,56
